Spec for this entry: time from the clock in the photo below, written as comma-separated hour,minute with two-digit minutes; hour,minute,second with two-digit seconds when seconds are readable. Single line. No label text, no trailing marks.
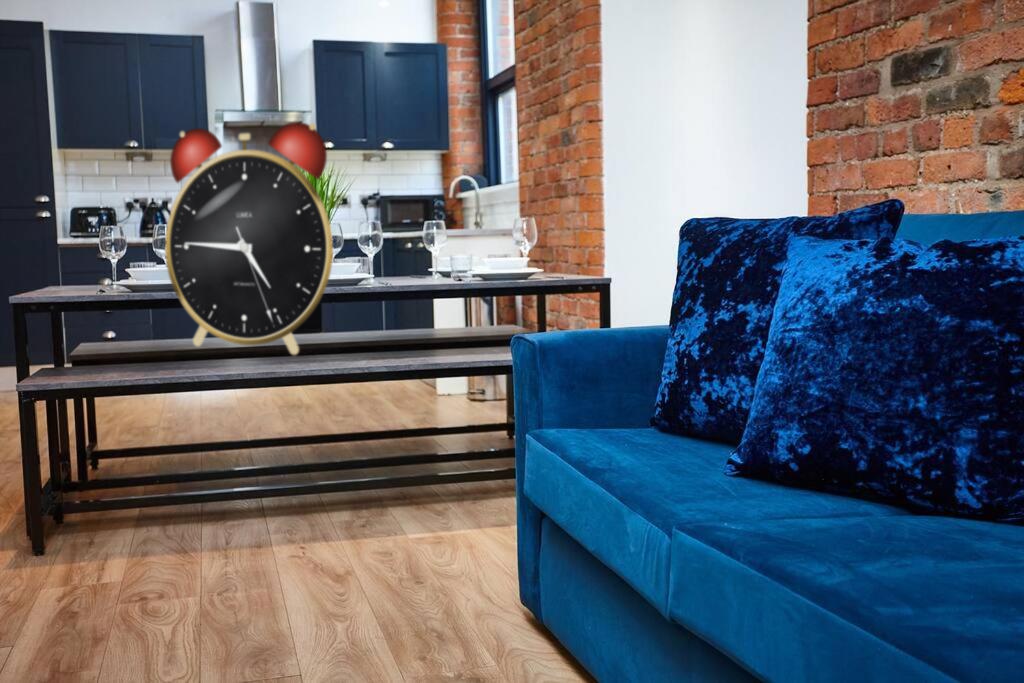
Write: 4,45,26
